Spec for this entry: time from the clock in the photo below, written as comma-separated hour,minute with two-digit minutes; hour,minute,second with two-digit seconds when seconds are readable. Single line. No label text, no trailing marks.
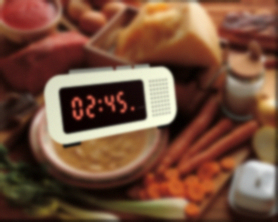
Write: 2,45
